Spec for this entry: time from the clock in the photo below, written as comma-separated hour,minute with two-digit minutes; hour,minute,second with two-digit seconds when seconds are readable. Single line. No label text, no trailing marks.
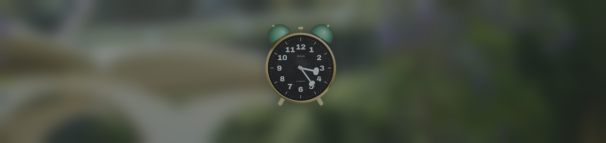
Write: 3,24
